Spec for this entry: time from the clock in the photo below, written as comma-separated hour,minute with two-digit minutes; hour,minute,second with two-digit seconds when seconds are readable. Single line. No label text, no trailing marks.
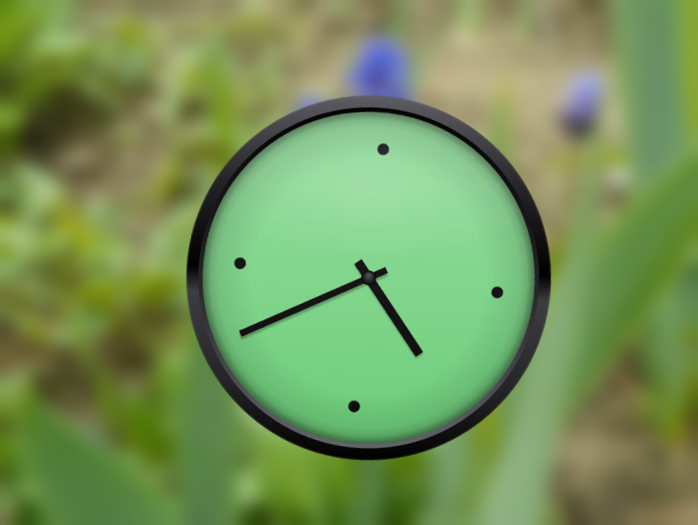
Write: 4,40
